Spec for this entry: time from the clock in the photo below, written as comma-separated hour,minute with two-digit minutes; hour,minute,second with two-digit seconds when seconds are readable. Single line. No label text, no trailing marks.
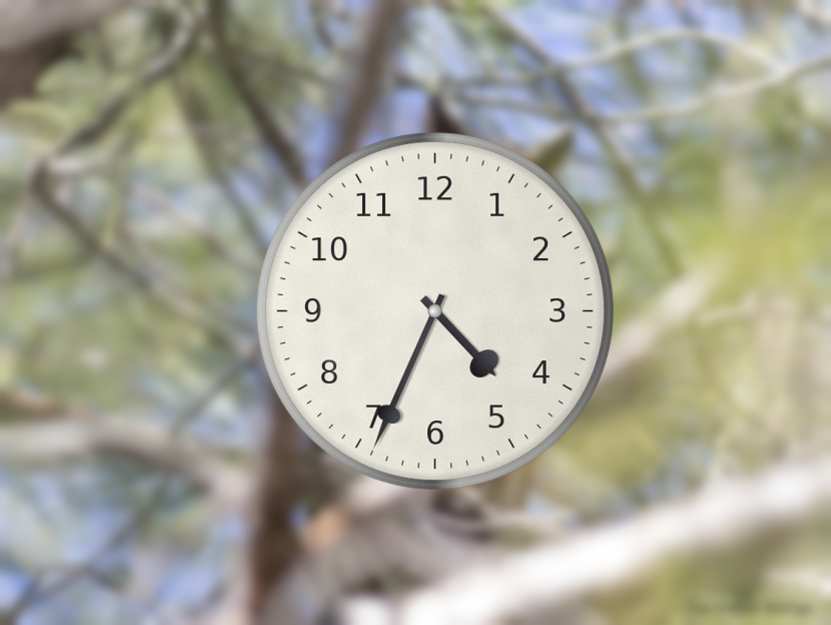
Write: 4,34
